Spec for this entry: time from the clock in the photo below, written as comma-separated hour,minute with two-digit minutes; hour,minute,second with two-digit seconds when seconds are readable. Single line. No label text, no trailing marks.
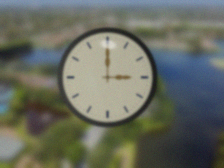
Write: 3,00
